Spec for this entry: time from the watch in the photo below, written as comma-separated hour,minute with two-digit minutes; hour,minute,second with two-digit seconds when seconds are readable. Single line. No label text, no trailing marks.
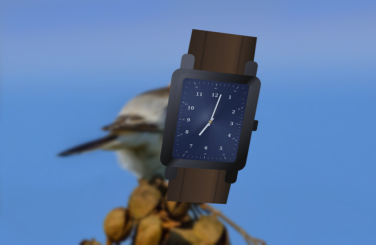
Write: 7,02
